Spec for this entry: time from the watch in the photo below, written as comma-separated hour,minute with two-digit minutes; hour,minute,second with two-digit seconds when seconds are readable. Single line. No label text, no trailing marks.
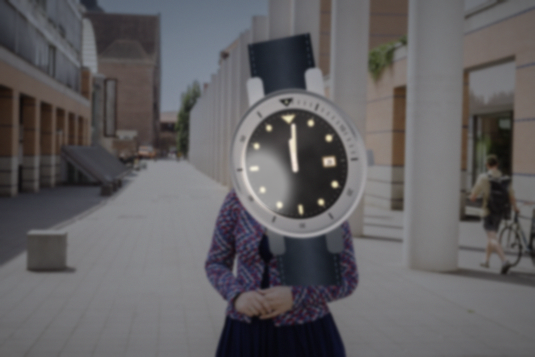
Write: 12,01
